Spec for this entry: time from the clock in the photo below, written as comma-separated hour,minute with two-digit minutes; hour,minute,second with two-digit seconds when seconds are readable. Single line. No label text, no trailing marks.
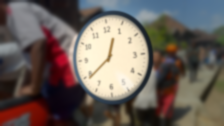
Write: 12,39
